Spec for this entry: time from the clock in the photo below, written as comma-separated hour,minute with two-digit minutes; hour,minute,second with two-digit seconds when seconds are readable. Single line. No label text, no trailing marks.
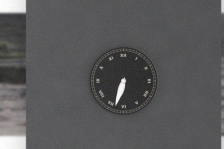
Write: 6,33
